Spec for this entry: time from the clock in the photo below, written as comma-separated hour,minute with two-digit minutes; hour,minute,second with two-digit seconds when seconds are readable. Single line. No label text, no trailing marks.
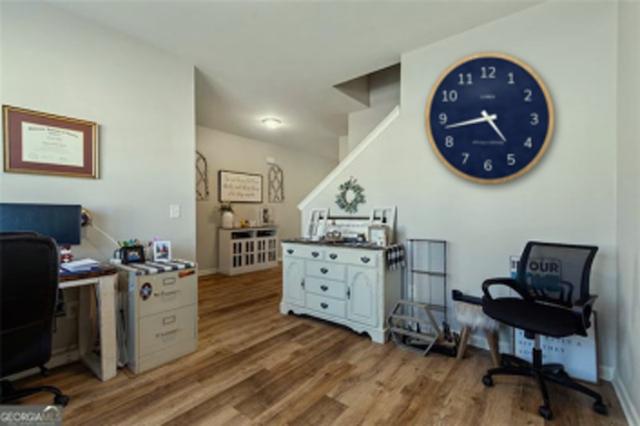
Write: 4,43
